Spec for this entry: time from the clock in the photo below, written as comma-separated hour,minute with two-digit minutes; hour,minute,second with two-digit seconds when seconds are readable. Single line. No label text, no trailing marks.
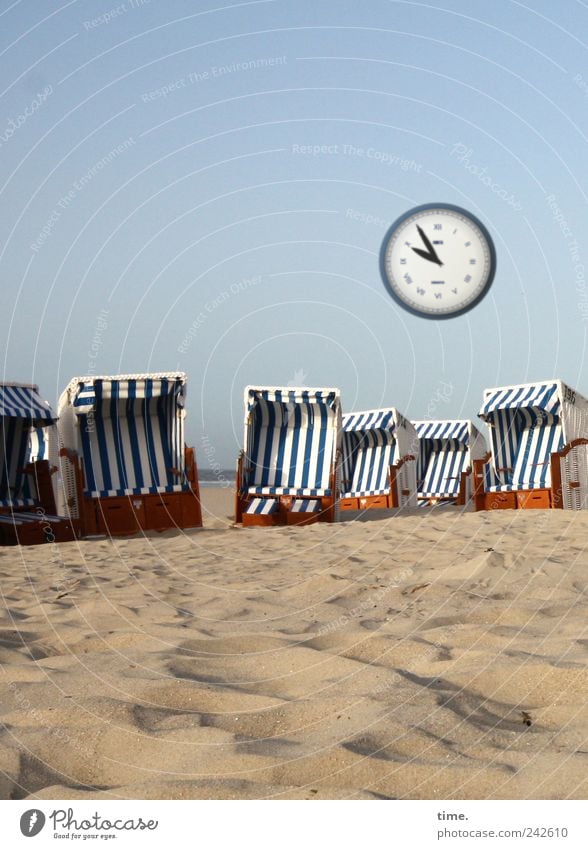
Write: 9,55
